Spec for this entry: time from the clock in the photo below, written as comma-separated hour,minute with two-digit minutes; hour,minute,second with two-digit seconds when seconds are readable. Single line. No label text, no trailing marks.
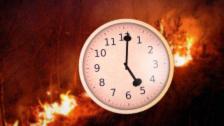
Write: 5,01
